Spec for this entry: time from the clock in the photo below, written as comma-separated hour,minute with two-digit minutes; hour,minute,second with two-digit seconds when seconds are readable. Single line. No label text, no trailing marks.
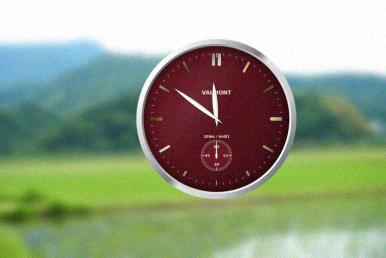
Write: 11,51
